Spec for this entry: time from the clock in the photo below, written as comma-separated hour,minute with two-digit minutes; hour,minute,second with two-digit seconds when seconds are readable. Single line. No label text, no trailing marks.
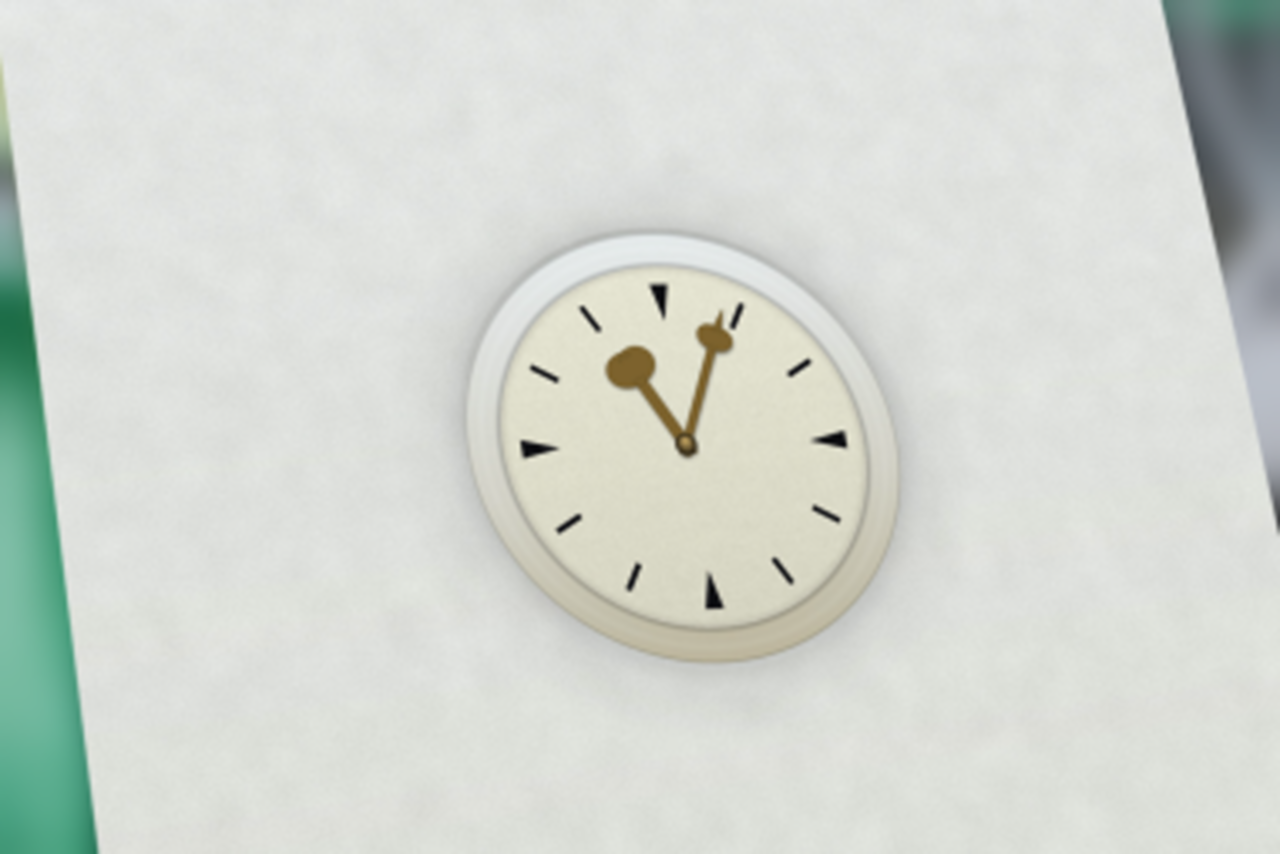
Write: 11,04
